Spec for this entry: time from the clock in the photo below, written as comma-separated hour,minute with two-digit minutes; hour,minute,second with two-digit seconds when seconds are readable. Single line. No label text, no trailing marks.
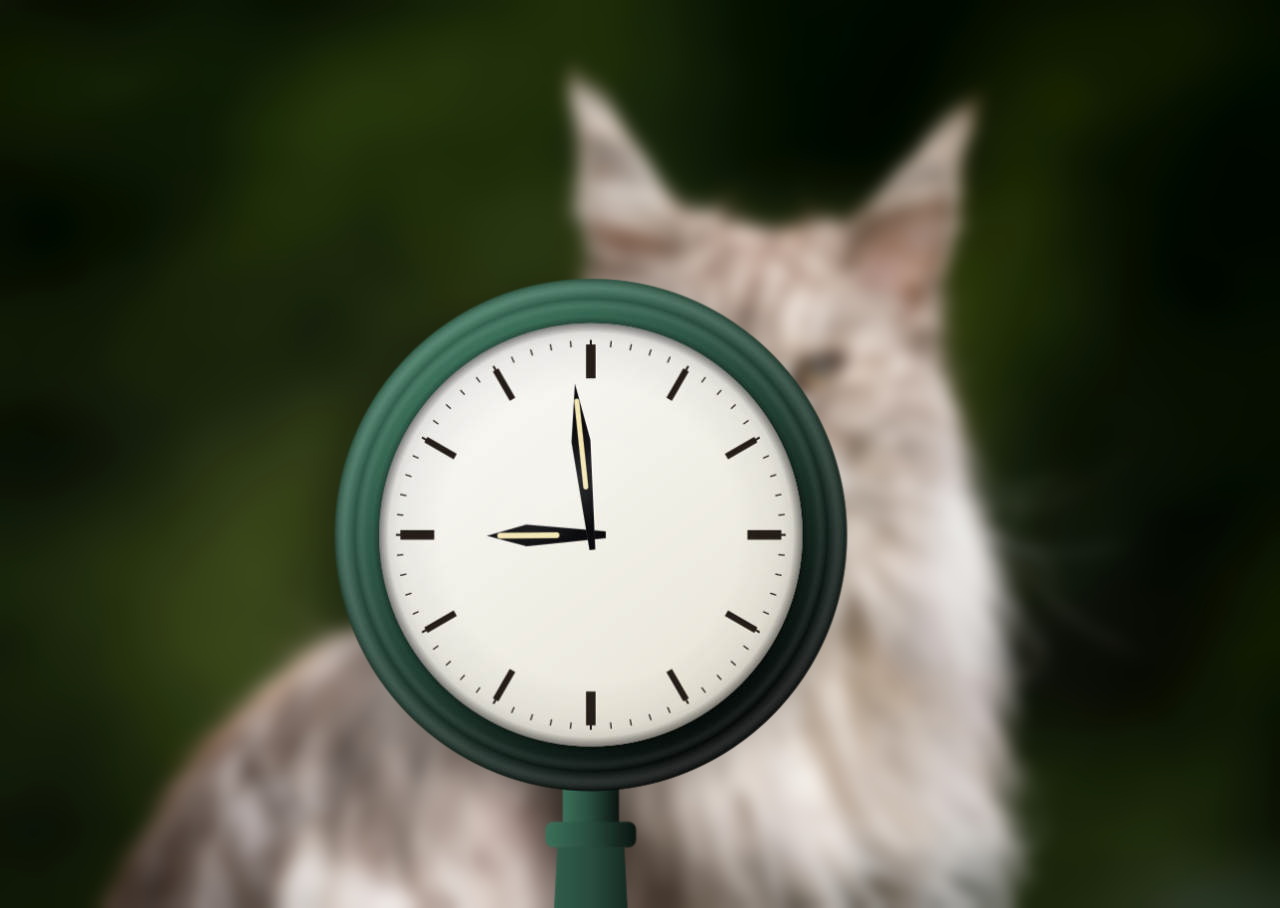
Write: 8,59
